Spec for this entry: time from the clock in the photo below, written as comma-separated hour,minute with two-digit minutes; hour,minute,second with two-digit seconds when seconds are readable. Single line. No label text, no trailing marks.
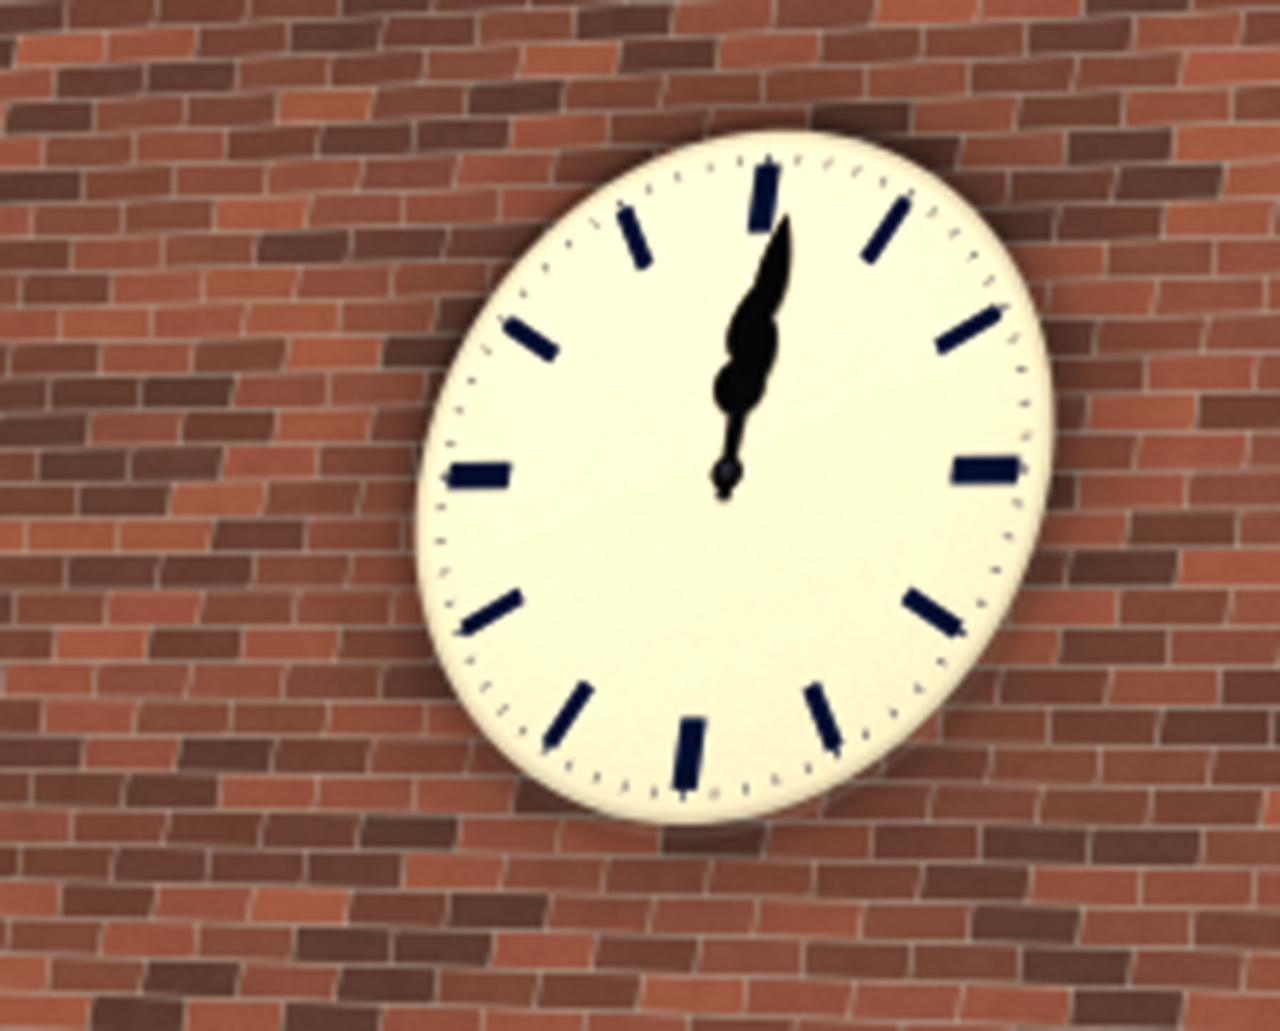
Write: 12,01
